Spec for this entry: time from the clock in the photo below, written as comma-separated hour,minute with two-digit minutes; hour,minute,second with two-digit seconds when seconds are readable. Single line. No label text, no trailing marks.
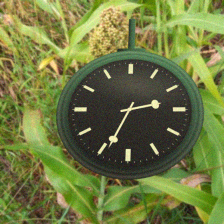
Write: 2,34
